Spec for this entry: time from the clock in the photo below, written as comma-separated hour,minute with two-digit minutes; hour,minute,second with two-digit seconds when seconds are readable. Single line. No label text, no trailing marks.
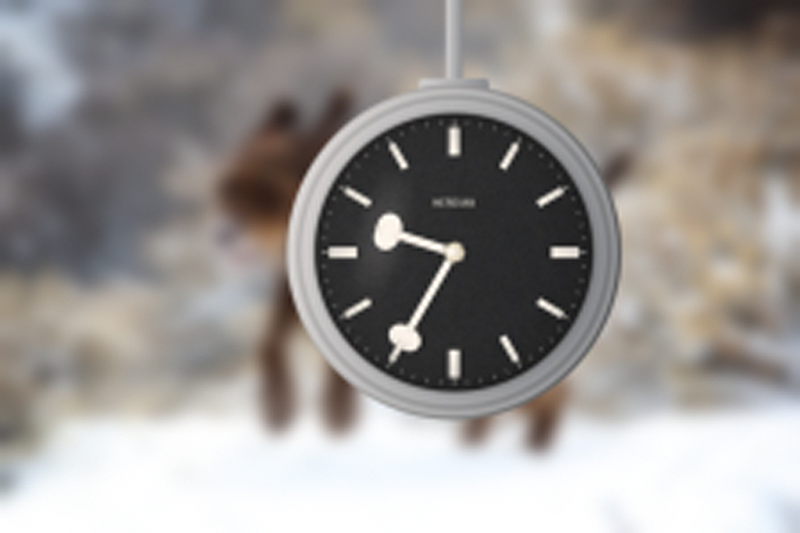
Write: 9,35
